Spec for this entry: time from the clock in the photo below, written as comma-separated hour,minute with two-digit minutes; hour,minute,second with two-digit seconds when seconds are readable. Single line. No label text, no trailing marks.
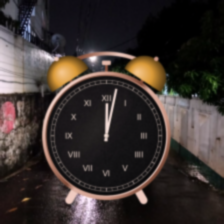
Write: 12,02
